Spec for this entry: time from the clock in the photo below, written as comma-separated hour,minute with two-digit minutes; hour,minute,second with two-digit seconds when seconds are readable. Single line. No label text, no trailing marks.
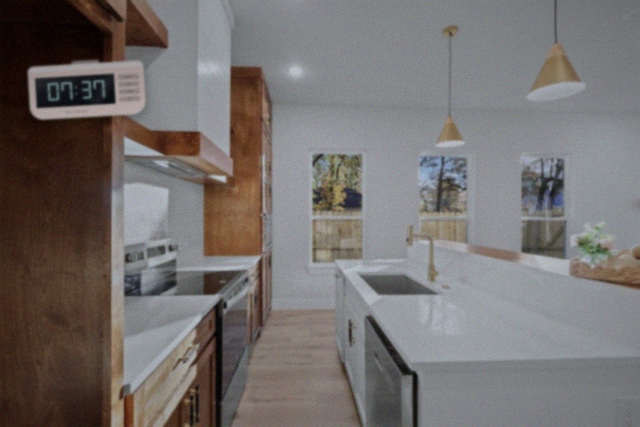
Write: 7,37
